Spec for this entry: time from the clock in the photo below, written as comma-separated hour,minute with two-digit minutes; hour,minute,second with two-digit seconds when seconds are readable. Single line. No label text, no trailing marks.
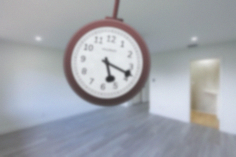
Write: 5,18
